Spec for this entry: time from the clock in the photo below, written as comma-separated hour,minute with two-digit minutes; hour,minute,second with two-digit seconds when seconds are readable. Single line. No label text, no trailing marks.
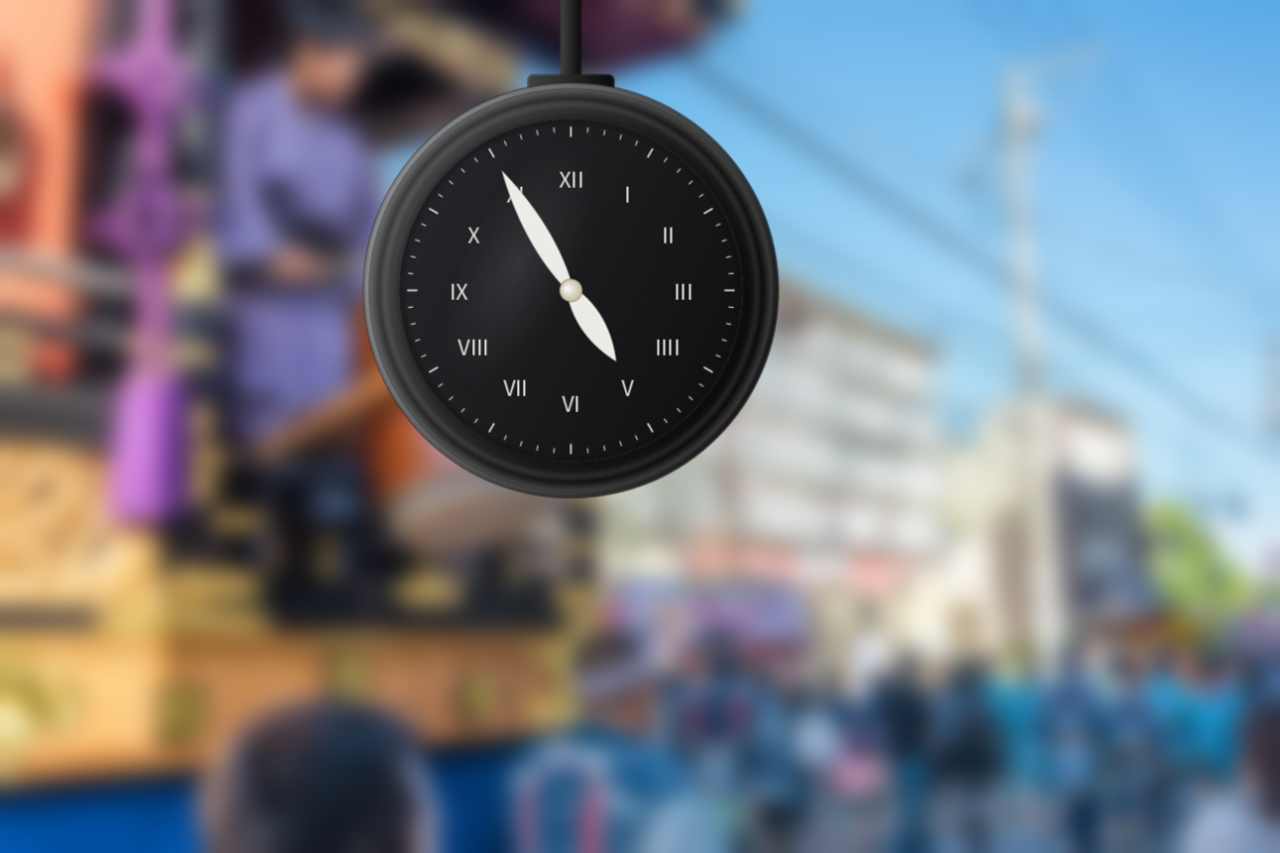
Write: 4,55
